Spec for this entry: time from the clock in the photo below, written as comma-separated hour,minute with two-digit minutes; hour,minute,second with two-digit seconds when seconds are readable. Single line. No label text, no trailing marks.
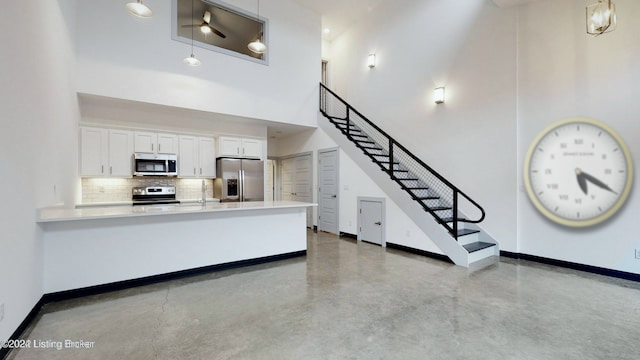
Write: 5,20
